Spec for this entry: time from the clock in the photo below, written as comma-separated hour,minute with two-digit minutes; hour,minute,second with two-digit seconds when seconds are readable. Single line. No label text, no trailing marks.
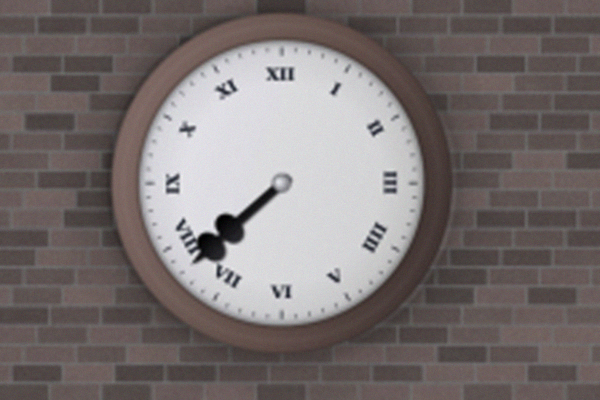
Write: 7,38
